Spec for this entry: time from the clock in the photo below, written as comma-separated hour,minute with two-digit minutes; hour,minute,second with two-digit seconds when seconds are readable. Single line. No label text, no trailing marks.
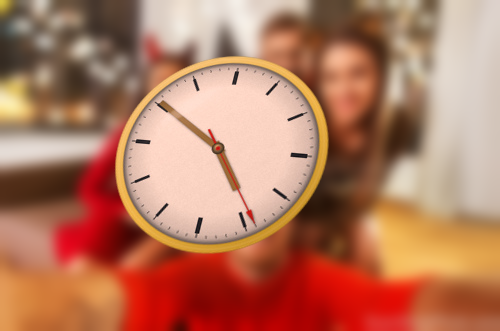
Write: 4,50,24
